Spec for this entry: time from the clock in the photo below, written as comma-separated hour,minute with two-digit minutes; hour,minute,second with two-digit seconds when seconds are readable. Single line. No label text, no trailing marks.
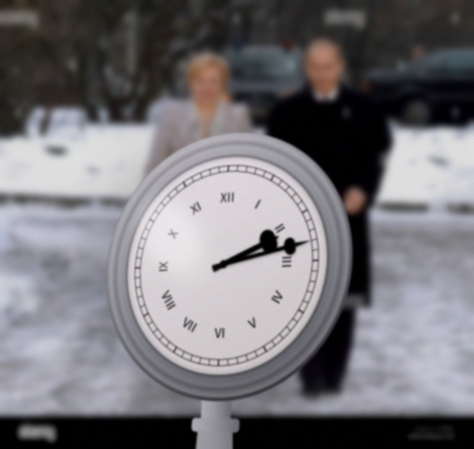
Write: 2,13
